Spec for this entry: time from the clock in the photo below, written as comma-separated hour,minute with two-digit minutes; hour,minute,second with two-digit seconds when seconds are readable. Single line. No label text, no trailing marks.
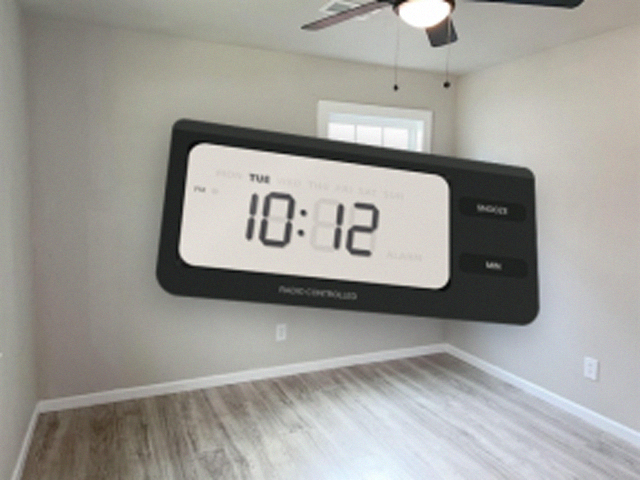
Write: 10,12
